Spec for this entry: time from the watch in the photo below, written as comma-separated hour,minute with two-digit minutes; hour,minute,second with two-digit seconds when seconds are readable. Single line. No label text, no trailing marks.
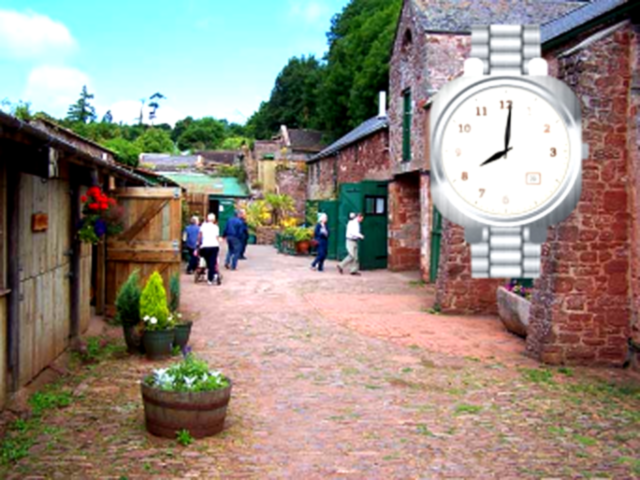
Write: 8,01
